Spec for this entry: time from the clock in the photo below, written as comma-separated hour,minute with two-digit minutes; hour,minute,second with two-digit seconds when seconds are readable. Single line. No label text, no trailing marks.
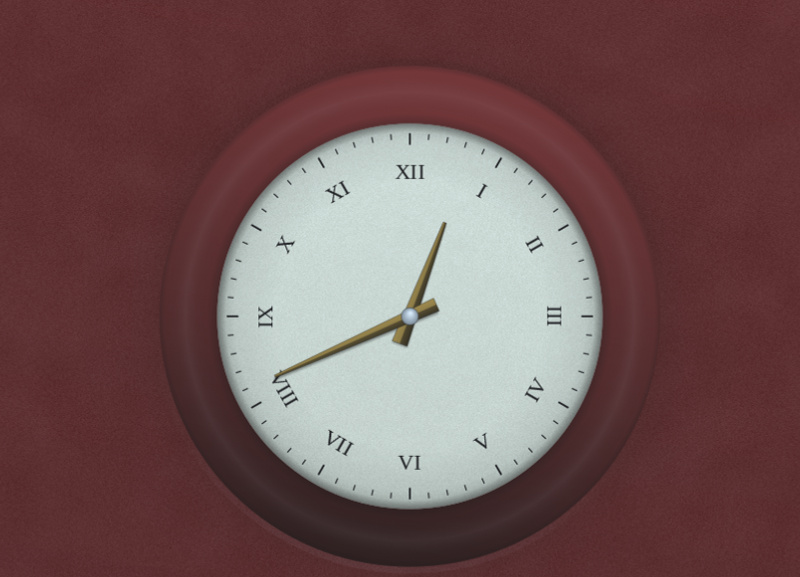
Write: 12,41
